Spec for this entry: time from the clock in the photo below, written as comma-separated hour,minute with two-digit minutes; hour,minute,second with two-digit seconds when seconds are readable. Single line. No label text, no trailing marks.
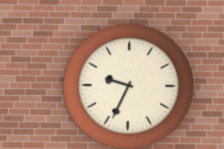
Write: 9,34
